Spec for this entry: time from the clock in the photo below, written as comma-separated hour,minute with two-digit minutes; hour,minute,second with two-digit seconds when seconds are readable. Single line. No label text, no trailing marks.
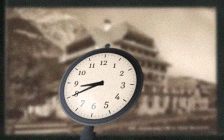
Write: 8,40
